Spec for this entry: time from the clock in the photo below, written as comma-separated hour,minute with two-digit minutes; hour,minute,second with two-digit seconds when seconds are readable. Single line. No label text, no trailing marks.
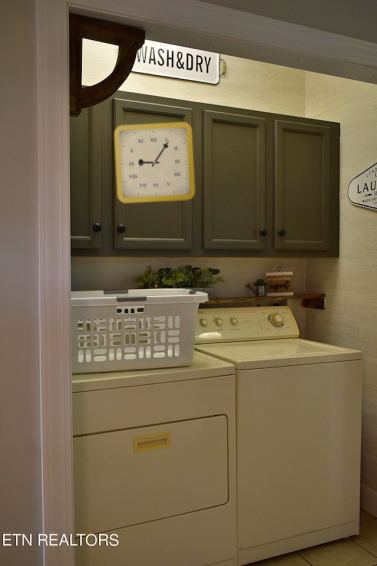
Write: 9,06
